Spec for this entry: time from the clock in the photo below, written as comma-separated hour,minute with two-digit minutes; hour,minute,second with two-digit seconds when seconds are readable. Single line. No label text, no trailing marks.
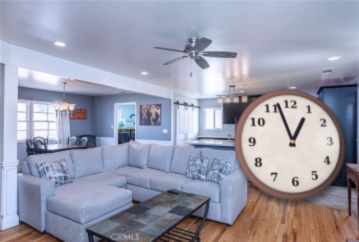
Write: 12,57
